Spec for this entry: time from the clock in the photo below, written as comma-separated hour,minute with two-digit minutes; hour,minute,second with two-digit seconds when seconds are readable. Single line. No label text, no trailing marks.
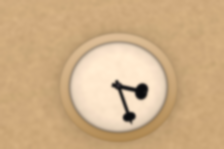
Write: 3,27
